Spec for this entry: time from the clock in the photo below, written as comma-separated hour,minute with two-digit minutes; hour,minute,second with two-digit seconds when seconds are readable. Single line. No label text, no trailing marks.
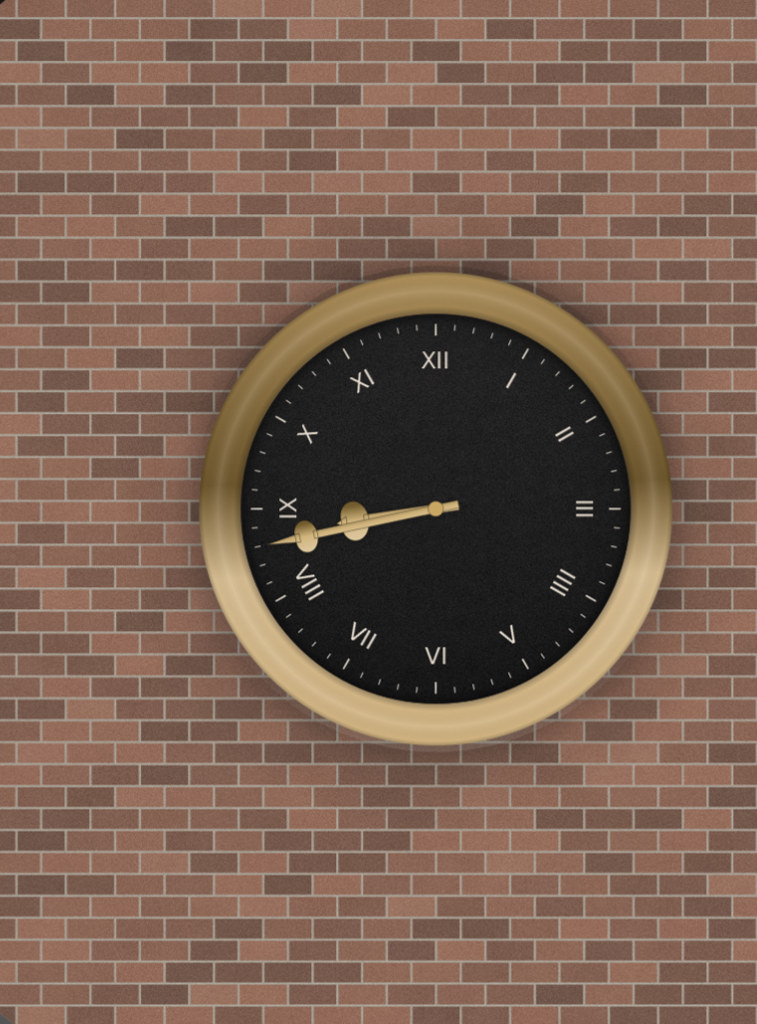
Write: 8,43
